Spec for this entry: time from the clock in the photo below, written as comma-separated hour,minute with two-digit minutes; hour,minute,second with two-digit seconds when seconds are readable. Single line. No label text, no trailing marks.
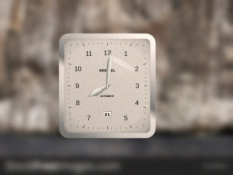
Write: 8,01
